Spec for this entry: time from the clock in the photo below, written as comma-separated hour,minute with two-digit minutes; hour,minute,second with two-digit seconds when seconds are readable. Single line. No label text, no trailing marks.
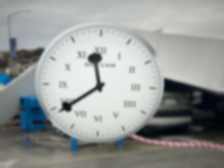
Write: 11,39
